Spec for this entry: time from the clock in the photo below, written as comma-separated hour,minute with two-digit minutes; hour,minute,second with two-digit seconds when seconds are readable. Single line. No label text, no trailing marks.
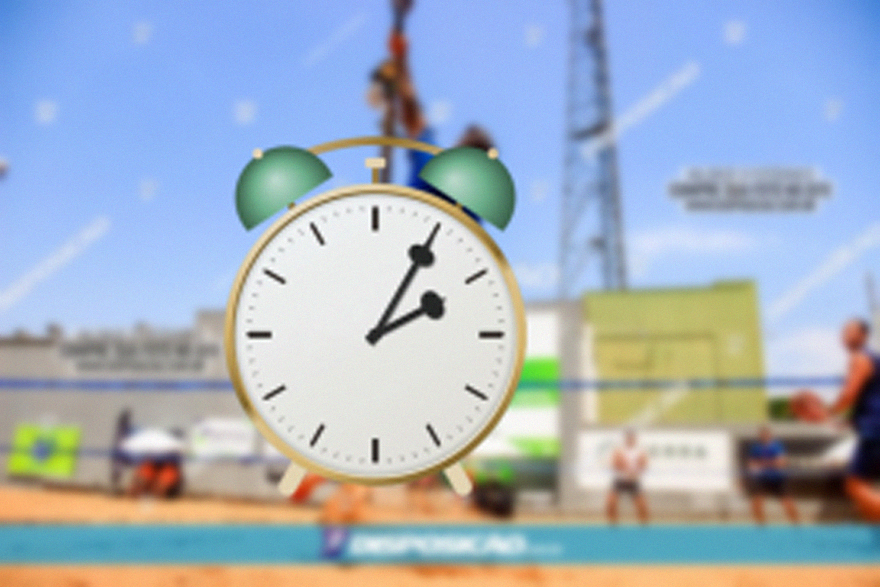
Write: 2,05
